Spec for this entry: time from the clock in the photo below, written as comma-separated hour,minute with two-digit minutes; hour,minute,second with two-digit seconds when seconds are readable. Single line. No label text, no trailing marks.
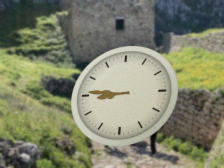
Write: 8,46
